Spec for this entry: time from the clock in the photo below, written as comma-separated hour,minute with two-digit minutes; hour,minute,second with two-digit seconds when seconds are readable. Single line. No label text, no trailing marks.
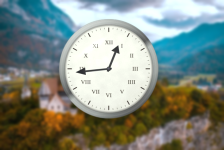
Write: 12,44
